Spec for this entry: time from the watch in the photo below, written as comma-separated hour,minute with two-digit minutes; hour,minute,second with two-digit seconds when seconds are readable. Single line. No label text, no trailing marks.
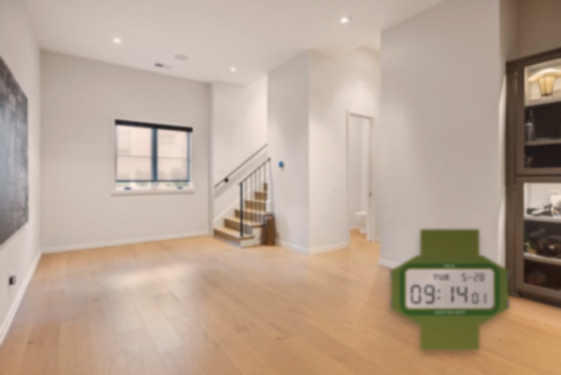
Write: 9,14
